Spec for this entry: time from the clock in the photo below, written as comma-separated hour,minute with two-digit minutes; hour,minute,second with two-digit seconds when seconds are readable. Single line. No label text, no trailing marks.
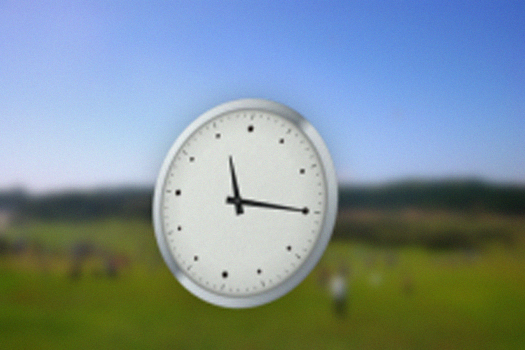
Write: 11,15
